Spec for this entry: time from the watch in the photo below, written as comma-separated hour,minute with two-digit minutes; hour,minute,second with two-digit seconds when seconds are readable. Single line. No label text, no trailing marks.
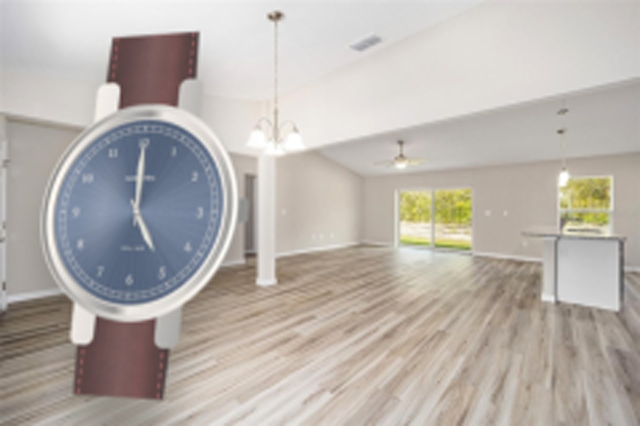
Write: 5,00
